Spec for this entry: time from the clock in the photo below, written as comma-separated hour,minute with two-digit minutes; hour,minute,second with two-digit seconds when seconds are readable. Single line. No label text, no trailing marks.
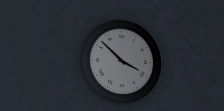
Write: 3,52
